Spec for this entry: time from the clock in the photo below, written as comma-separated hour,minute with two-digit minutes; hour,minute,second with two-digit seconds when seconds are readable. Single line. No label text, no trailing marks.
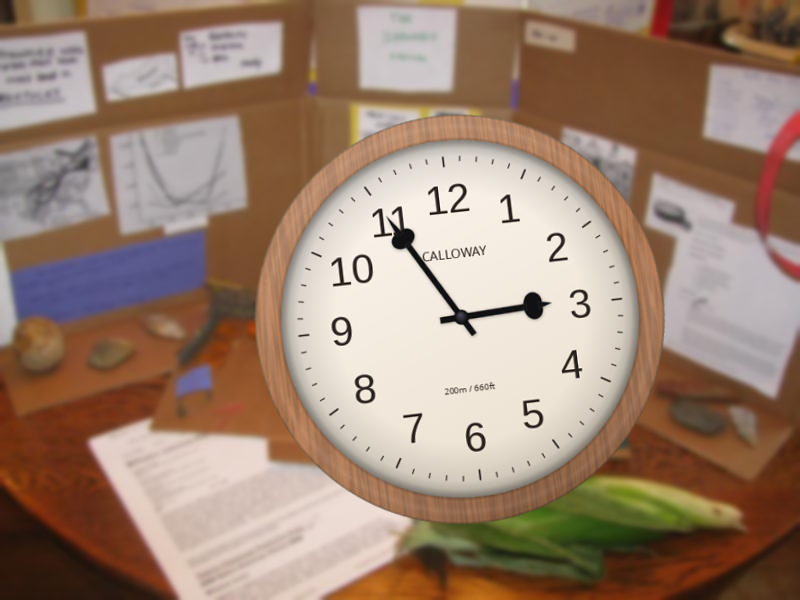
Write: 2,55
